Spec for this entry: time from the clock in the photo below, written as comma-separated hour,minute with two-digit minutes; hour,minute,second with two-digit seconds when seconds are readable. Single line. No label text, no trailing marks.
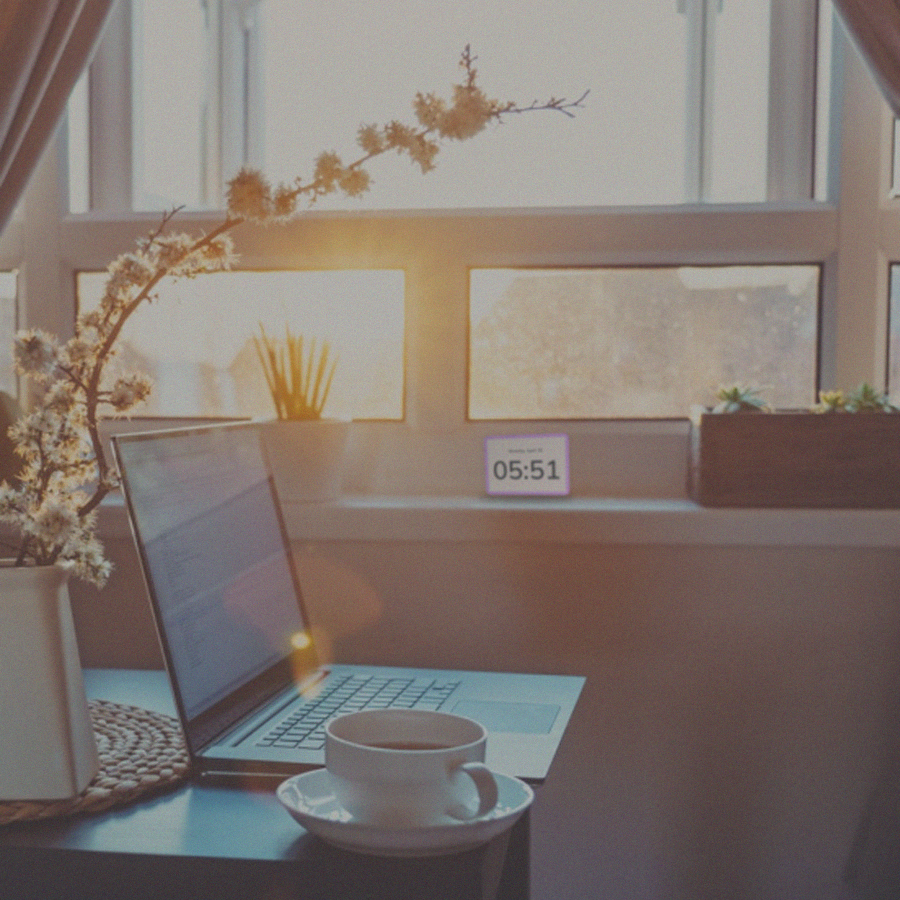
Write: 5,51
